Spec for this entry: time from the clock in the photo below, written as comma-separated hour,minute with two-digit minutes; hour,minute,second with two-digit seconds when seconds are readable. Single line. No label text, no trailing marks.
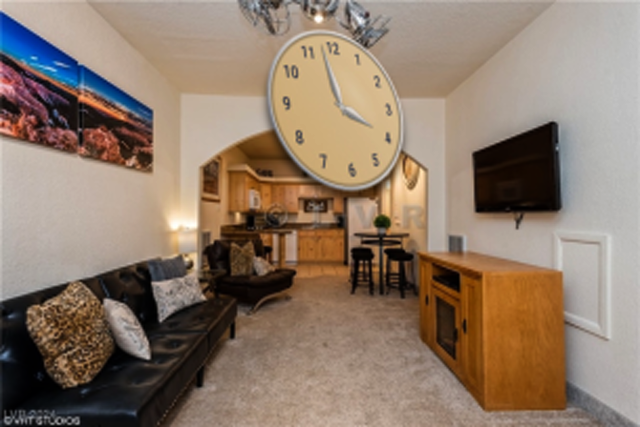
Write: 3,58
